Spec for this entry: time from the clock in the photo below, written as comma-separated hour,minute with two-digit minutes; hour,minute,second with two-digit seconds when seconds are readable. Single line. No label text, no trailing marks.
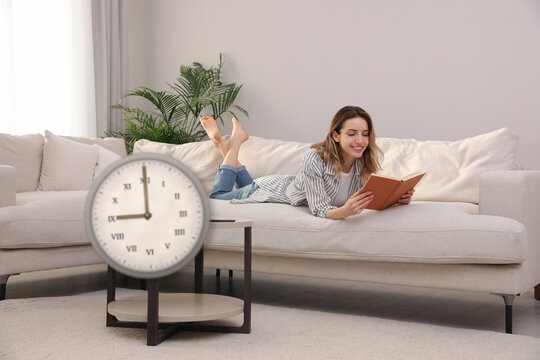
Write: 9,00
